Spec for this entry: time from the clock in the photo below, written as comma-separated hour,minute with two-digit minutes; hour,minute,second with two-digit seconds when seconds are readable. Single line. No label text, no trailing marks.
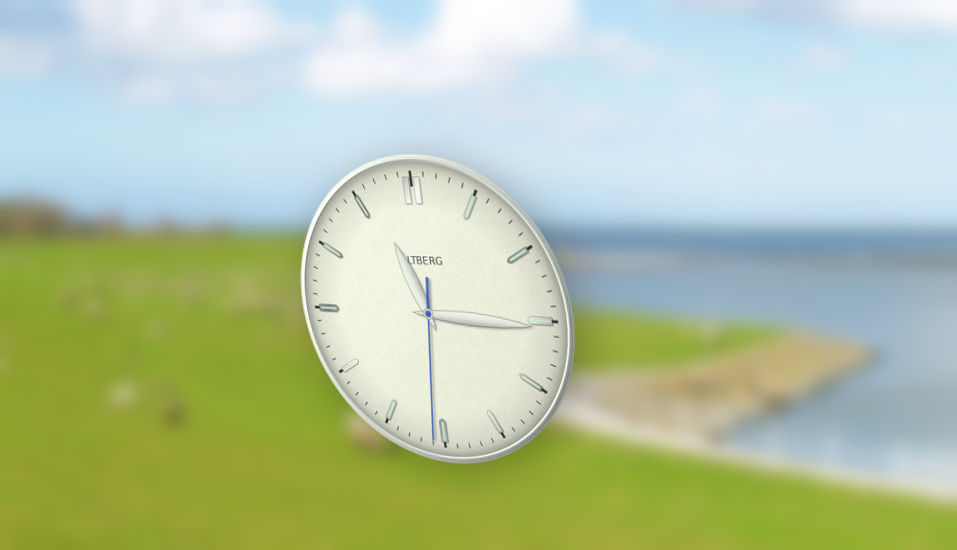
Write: 11,15,31
